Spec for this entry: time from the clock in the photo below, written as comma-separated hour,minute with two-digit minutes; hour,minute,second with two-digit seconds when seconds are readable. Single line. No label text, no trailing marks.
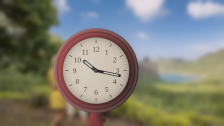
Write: 10,17
